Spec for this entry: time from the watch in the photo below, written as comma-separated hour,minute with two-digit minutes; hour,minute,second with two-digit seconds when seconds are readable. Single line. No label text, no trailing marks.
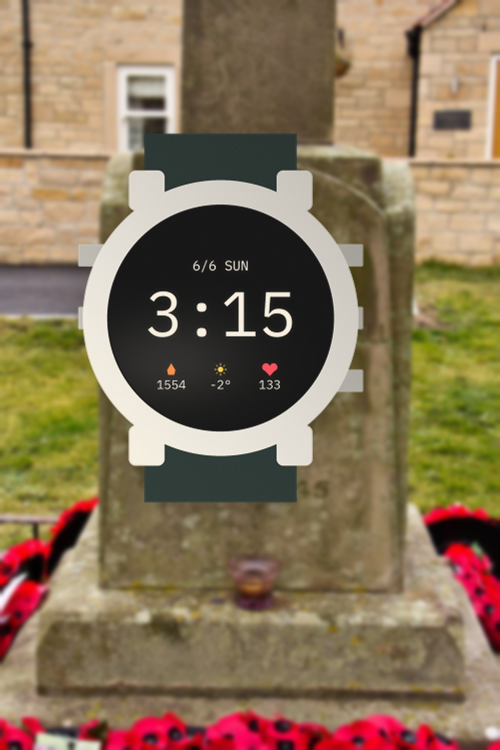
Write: 3,15
